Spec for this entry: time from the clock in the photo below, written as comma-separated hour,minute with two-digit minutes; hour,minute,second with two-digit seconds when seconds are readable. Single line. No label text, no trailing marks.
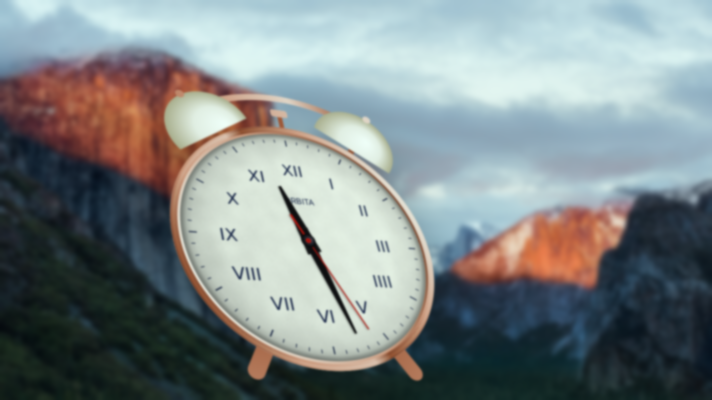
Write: 11,27,26
